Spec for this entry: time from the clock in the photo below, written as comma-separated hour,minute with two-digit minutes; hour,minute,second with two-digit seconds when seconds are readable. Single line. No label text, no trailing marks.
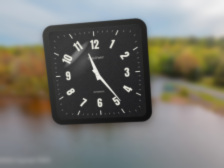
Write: 11,24
